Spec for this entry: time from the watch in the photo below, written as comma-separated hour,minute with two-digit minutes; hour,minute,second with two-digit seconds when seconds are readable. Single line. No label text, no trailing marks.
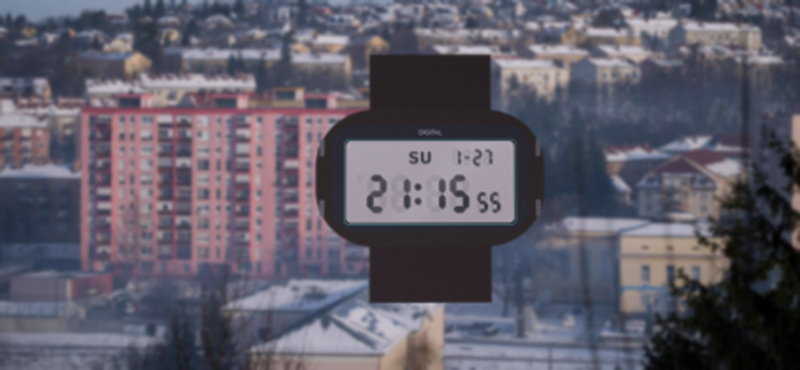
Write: 21,15,55
